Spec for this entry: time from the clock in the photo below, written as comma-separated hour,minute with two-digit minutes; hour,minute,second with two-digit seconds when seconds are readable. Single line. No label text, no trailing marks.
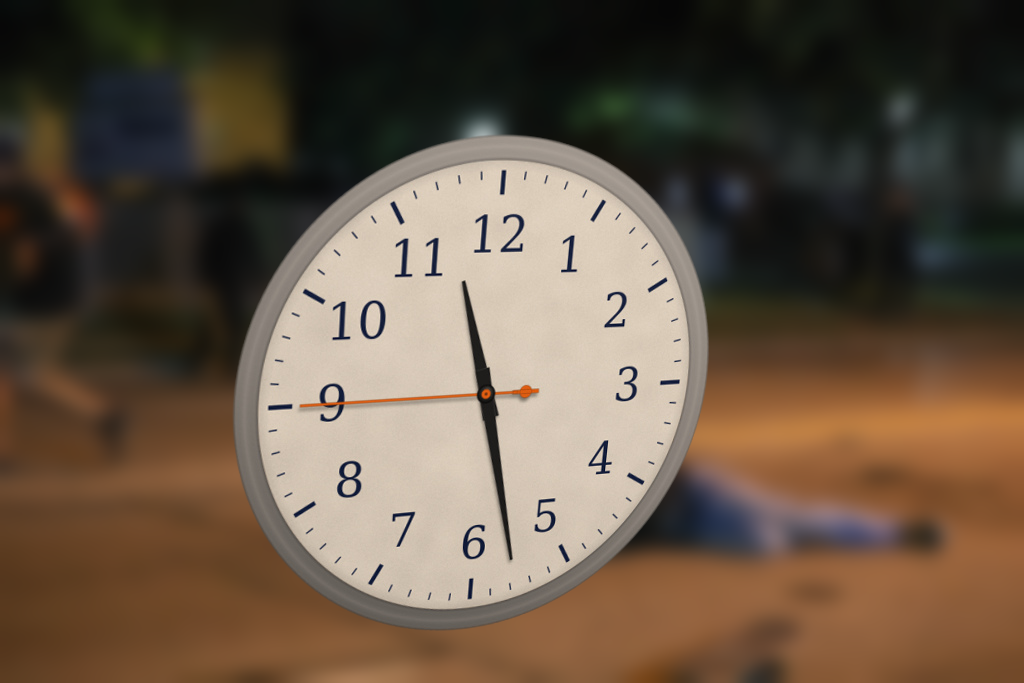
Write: 11,27,45
